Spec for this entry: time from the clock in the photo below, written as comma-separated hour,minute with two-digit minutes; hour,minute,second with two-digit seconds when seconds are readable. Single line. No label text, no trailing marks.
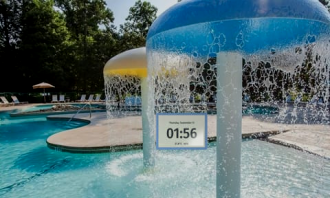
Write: 1,56
